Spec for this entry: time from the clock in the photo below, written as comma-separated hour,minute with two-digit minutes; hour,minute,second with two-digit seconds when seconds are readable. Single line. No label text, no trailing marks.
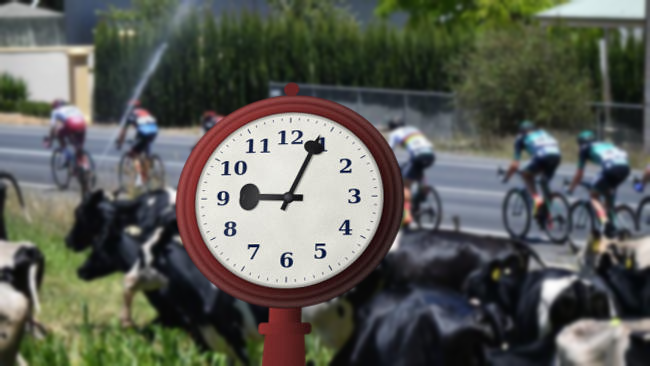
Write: 9,04
